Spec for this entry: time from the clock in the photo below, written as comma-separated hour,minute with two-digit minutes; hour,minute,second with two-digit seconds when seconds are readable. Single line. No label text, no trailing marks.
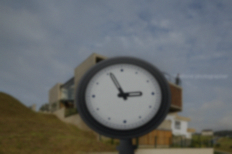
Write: 2,56
